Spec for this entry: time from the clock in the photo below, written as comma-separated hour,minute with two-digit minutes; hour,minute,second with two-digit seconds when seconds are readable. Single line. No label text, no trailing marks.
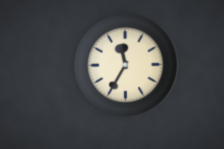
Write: 11,35
